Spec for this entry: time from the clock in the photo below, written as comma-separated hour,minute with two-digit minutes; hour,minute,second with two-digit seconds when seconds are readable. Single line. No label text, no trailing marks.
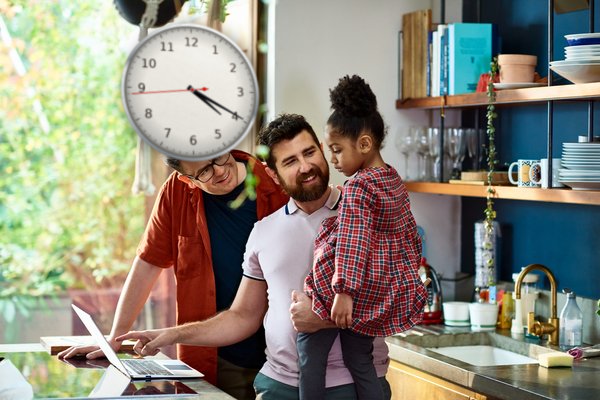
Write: 4,19,44
